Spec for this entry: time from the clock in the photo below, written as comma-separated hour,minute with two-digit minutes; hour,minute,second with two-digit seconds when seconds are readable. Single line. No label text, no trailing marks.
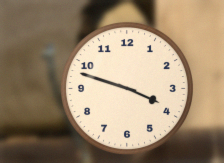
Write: 3,48
